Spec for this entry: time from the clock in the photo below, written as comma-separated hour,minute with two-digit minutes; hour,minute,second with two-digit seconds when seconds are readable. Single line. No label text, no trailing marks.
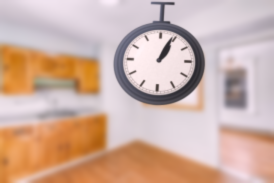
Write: 1,04
